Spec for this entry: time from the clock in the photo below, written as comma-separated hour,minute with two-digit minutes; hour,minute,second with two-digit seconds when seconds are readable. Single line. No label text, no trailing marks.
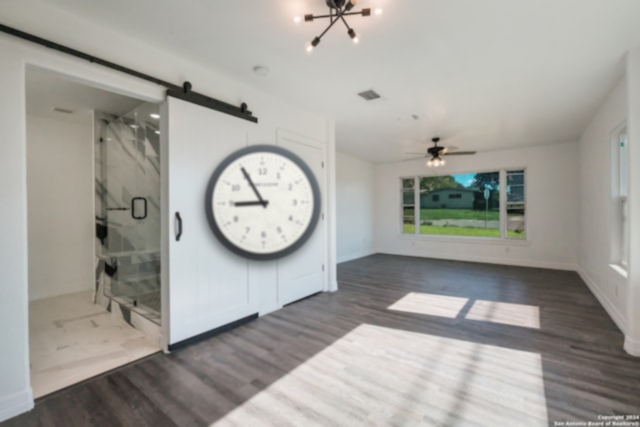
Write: 8,55
